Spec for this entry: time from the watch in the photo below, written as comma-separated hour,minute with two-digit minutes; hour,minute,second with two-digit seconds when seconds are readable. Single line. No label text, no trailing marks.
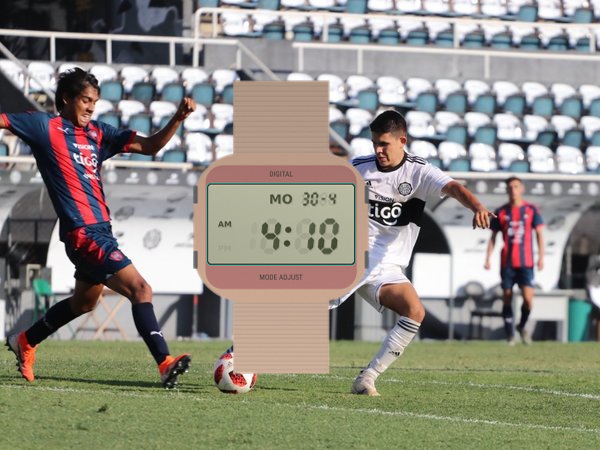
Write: 4,10
